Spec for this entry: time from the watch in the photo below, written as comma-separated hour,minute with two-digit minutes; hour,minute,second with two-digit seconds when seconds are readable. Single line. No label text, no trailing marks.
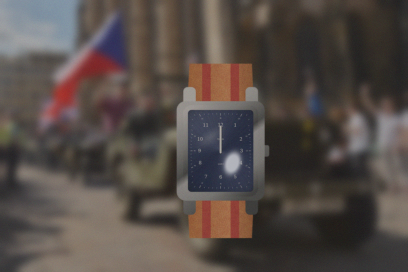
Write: 12,00
